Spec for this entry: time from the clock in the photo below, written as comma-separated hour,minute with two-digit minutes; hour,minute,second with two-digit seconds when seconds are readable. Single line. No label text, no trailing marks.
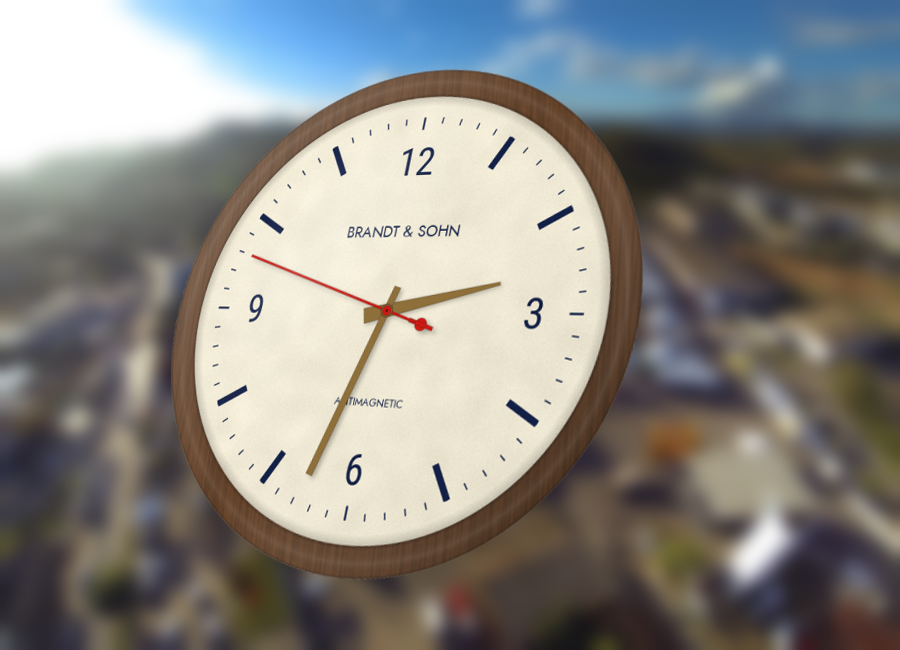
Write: 2,32,48
